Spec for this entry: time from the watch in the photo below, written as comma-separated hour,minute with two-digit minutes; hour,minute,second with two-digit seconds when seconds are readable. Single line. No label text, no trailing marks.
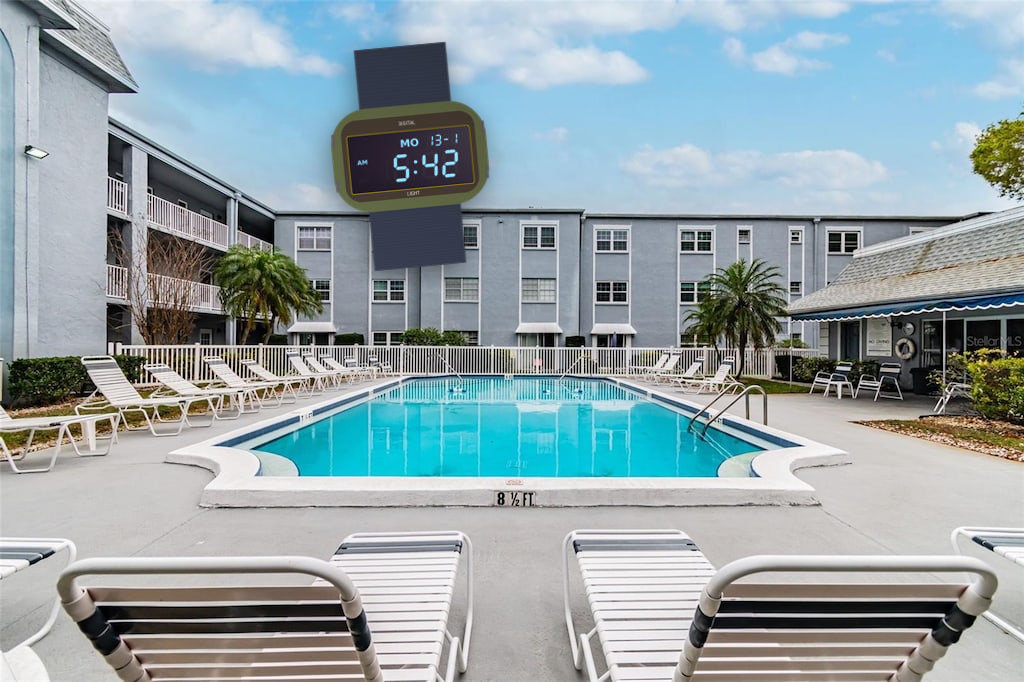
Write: 5,42
